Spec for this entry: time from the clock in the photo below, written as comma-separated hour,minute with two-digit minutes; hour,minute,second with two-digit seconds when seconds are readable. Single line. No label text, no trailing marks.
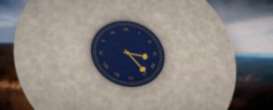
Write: 3,24
